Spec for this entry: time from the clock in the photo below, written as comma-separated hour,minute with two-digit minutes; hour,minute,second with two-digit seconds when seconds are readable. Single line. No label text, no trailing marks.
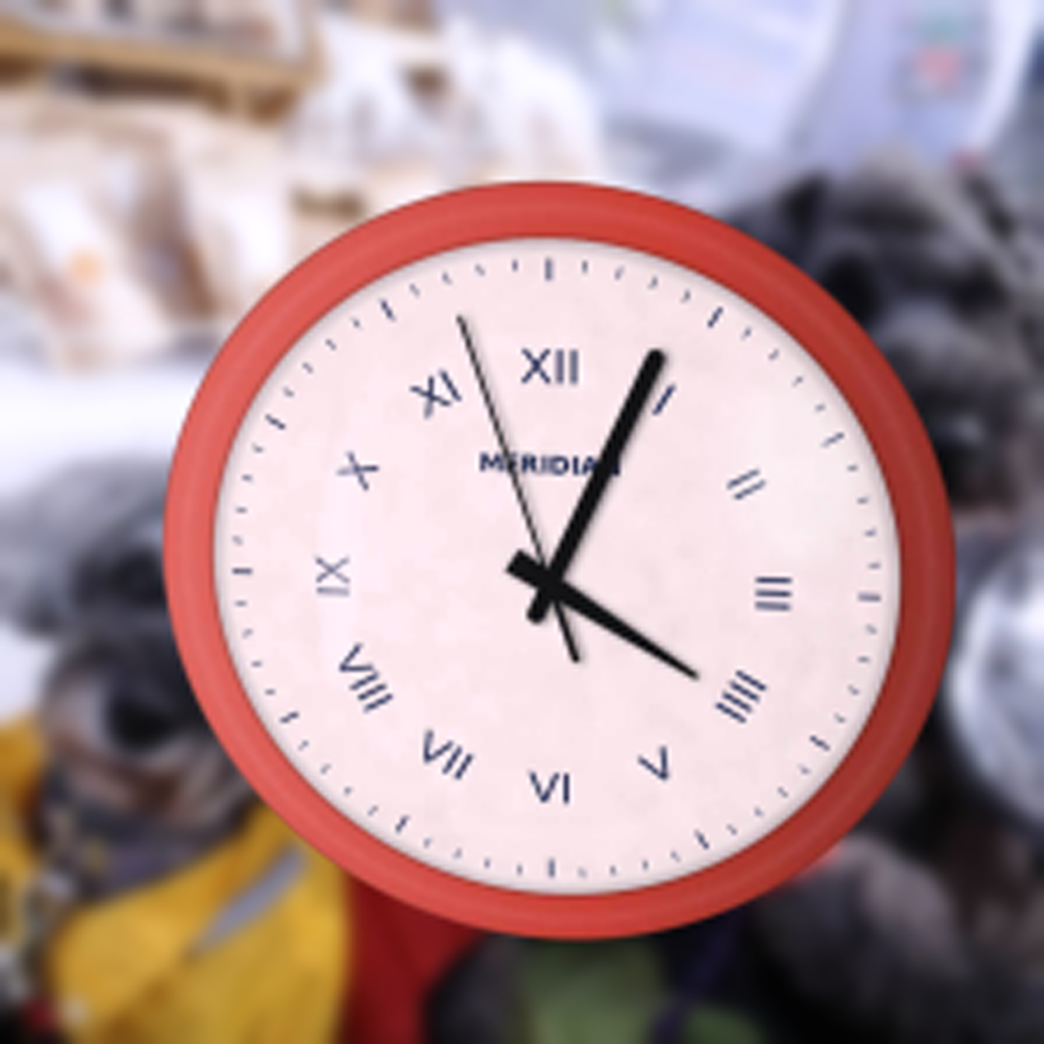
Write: 4,03,57
